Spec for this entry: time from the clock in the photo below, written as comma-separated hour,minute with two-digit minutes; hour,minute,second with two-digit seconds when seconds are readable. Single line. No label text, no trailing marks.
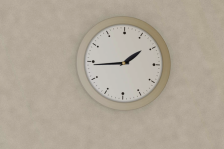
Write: 1,44
